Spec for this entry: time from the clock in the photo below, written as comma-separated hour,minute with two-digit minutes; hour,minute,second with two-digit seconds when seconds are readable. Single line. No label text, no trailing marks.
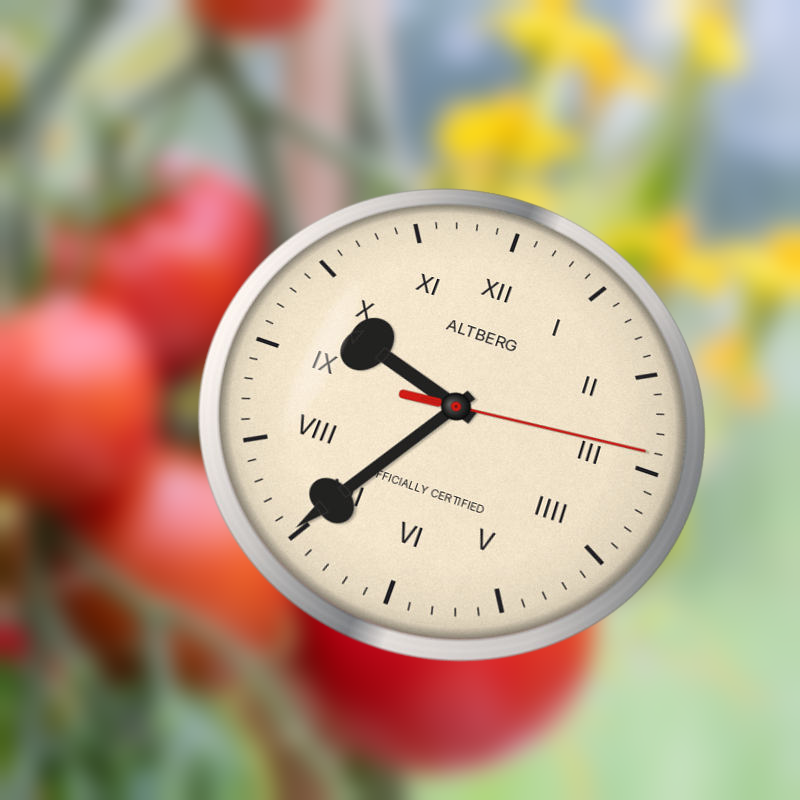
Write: 9,35,14
